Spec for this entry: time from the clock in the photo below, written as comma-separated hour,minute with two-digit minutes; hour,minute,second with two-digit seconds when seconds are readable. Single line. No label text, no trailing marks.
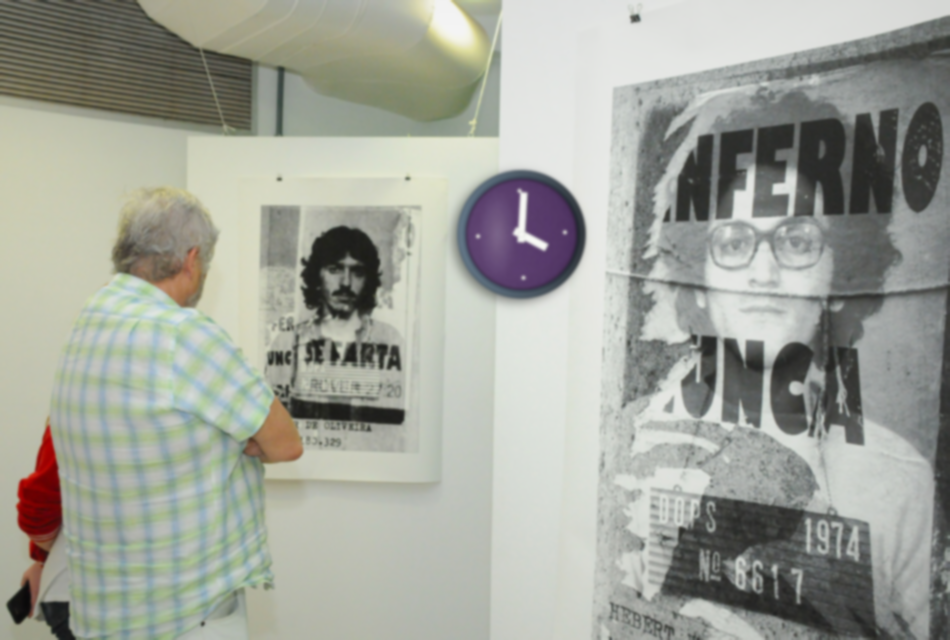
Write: 4,01
